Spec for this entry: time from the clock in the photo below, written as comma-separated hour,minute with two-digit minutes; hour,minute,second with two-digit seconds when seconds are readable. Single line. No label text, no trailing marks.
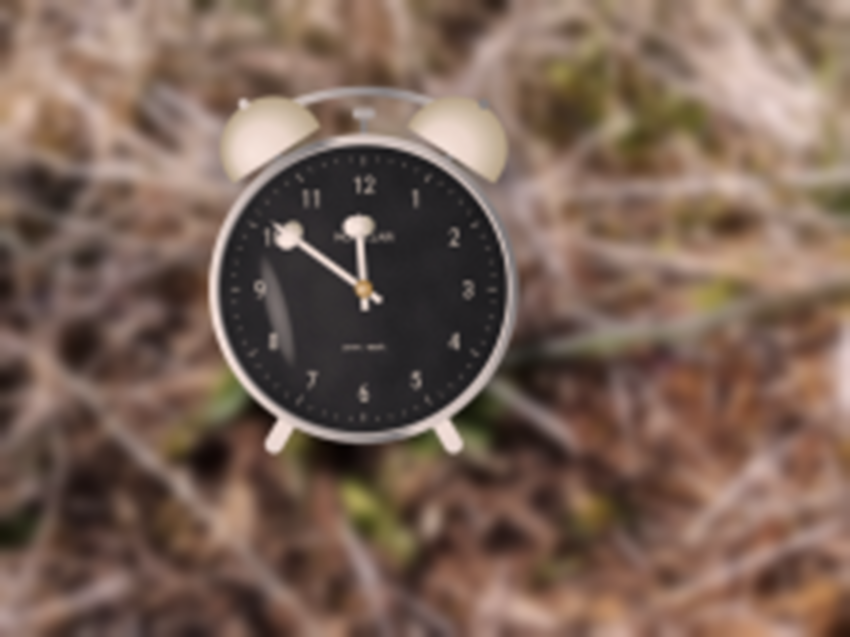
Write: 11,51
